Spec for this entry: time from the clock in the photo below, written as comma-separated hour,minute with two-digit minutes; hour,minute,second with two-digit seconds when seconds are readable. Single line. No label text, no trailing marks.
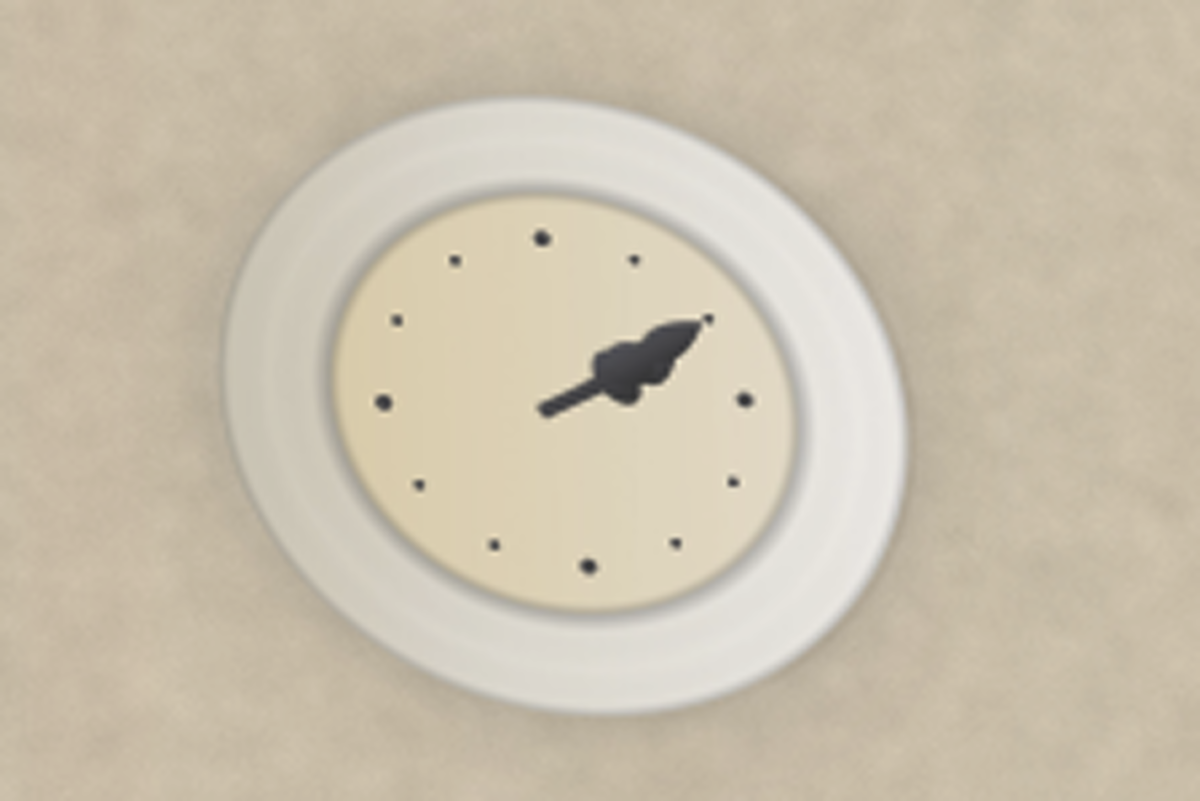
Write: 2,10
